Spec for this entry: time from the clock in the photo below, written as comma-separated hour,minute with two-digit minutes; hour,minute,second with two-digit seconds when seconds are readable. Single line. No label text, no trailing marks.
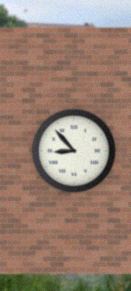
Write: 8,53
